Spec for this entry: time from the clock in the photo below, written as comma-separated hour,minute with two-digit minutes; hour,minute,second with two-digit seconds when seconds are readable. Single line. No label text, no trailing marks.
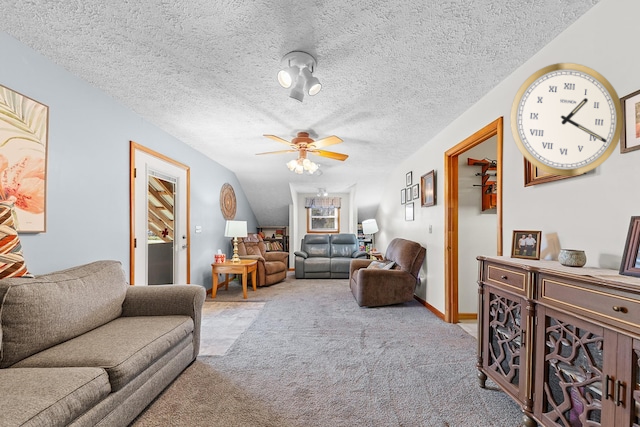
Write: 1,19
